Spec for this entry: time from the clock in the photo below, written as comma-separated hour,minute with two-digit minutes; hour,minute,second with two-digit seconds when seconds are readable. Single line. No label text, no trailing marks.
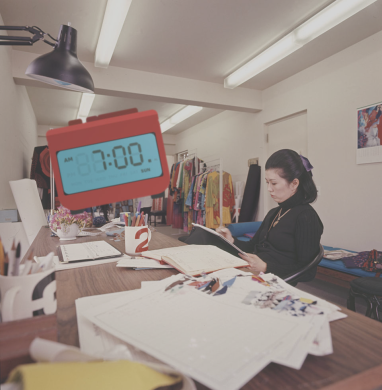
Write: 7,00
